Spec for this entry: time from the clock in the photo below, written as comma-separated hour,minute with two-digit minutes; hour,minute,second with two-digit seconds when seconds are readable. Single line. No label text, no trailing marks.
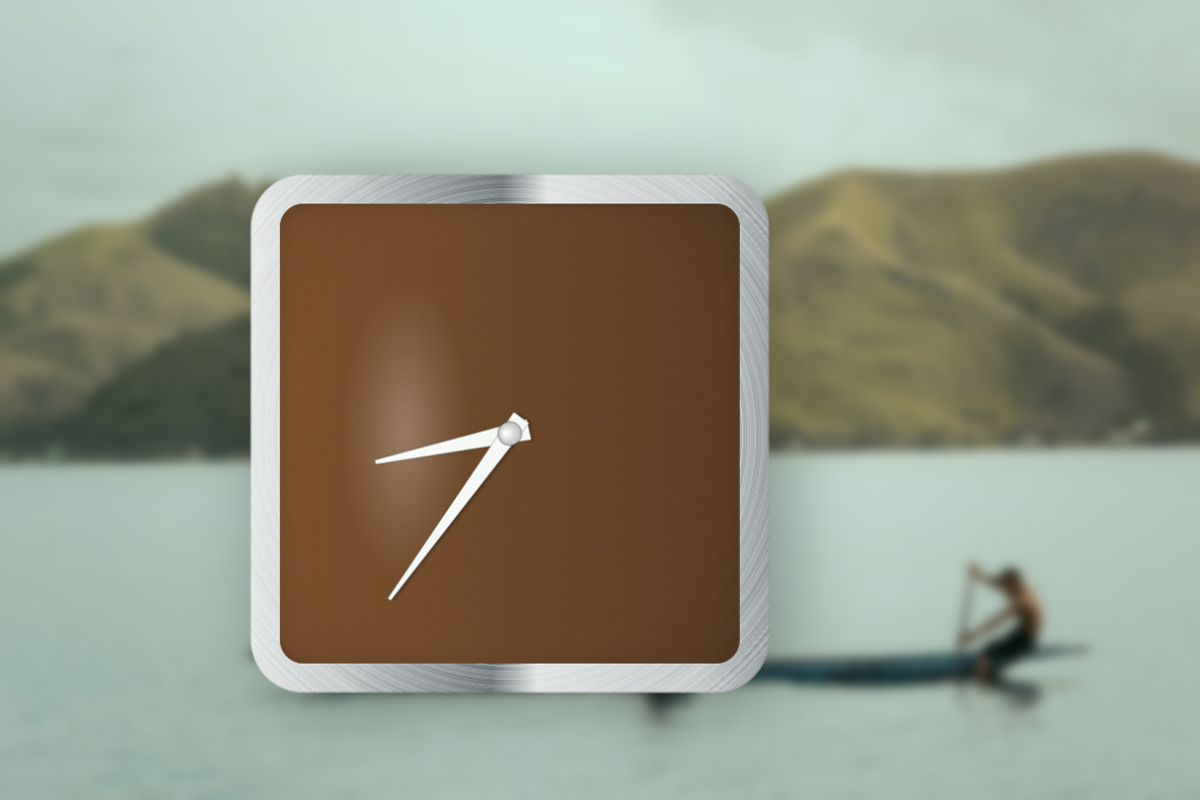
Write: 8,36
